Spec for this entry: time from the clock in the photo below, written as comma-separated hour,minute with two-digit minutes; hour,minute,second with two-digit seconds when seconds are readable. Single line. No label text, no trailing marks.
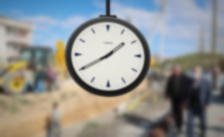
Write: 1,40
